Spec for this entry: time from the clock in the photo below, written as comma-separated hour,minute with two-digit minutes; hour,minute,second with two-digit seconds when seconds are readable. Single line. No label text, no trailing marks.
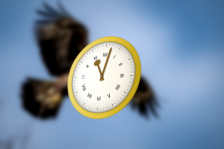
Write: 11,02
